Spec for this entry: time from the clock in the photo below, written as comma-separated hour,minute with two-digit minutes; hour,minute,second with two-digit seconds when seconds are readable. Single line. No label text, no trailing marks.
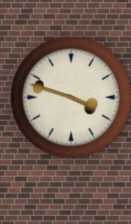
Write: 3,48
